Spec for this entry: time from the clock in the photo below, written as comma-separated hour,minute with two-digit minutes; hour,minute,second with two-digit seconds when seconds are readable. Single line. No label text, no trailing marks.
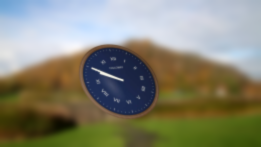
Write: 9,50
